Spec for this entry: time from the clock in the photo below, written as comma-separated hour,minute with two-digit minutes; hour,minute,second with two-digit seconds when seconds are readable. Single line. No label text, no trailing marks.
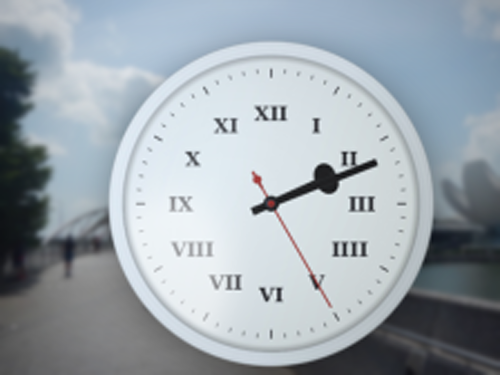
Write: 2,11,25
